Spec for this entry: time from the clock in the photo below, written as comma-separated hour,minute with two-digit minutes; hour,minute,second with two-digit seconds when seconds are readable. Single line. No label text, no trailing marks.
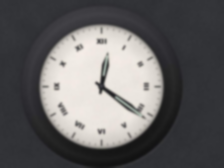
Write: 12,21
